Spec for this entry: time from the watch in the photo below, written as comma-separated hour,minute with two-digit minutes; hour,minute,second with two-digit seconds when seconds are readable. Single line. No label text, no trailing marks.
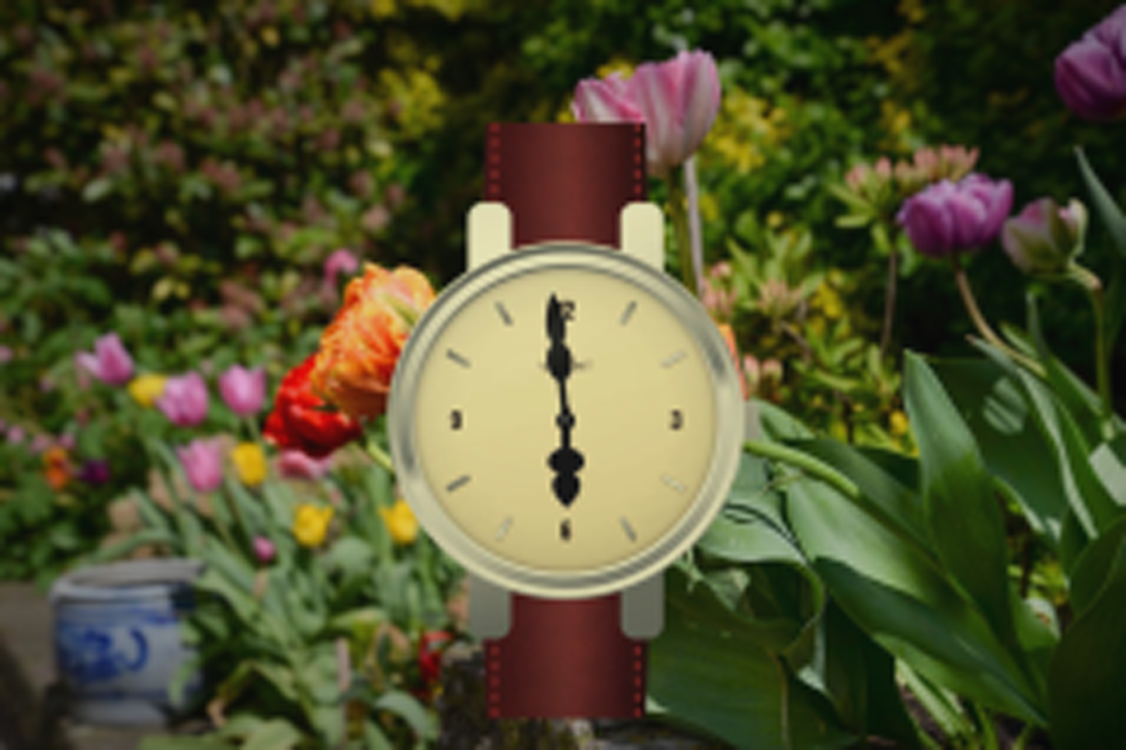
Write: 5,59
